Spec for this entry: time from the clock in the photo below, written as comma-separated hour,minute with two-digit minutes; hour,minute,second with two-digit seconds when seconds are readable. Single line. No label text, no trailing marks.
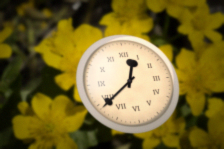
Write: 12,39
